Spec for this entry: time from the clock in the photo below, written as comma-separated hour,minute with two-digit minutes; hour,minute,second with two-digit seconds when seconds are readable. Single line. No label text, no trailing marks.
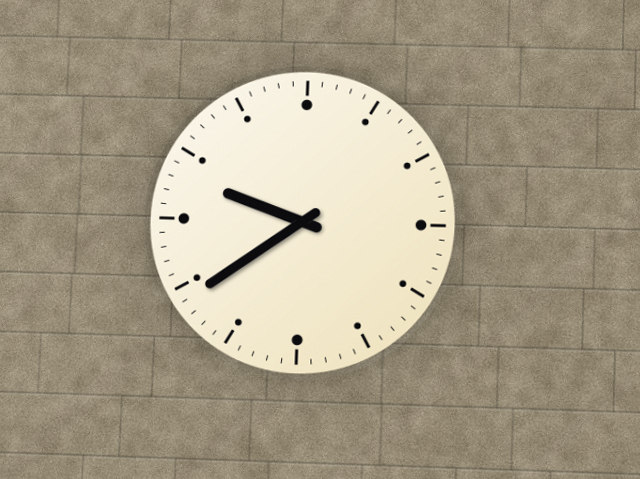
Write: 9,39
